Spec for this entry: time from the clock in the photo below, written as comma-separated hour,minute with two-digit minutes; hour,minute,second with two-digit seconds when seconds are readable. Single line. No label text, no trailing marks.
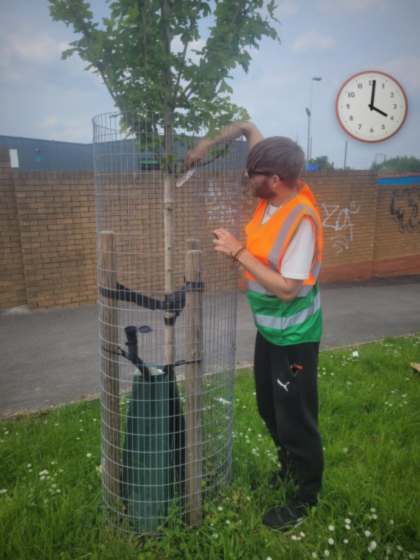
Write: 4,01
